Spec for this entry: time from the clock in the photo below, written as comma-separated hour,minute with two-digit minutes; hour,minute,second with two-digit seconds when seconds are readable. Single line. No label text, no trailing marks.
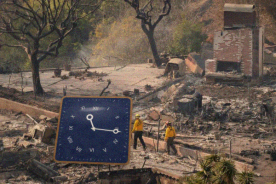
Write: 11,16
